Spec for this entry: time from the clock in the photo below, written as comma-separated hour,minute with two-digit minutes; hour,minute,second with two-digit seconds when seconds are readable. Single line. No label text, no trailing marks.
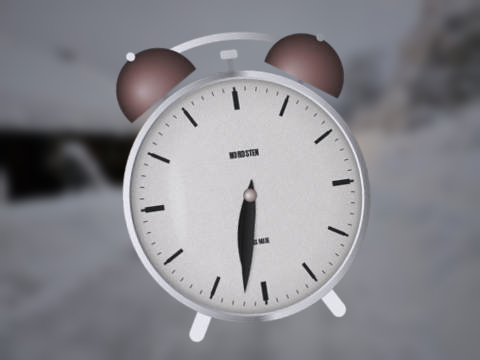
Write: 6,32
